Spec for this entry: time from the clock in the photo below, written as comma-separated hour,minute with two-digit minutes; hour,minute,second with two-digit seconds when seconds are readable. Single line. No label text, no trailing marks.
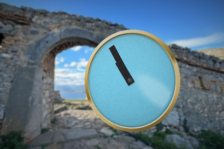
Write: 10,55
